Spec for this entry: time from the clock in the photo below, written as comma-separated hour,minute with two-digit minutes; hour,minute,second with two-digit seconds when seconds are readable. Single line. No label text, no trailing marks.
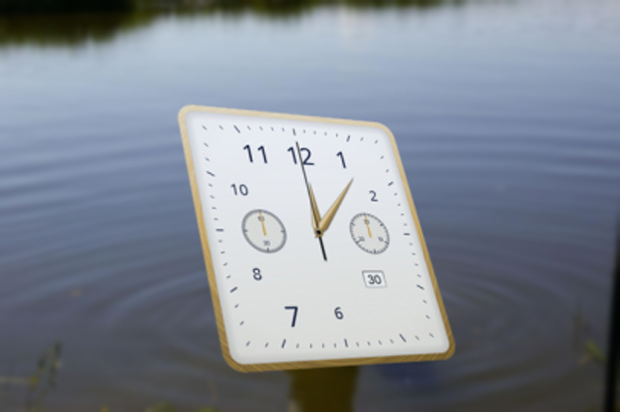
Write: 12,07
